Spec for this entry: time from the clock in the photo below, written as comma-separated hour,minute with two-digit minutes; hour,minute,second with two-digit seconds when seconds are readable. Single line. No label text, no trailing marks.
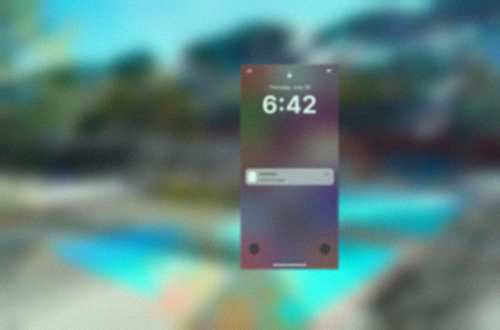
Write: 6,42
